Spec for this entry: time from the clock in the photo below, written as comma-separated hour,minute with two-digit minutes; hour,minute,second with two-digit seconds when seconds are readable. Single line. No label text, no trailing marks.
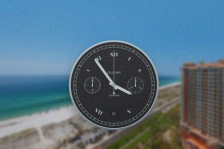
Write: 3,54
